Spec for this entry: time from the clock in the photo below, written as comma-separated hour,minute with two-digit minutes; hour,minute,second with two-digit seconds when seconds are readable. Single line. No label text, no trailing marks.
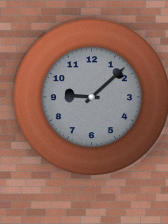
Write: 9,08
